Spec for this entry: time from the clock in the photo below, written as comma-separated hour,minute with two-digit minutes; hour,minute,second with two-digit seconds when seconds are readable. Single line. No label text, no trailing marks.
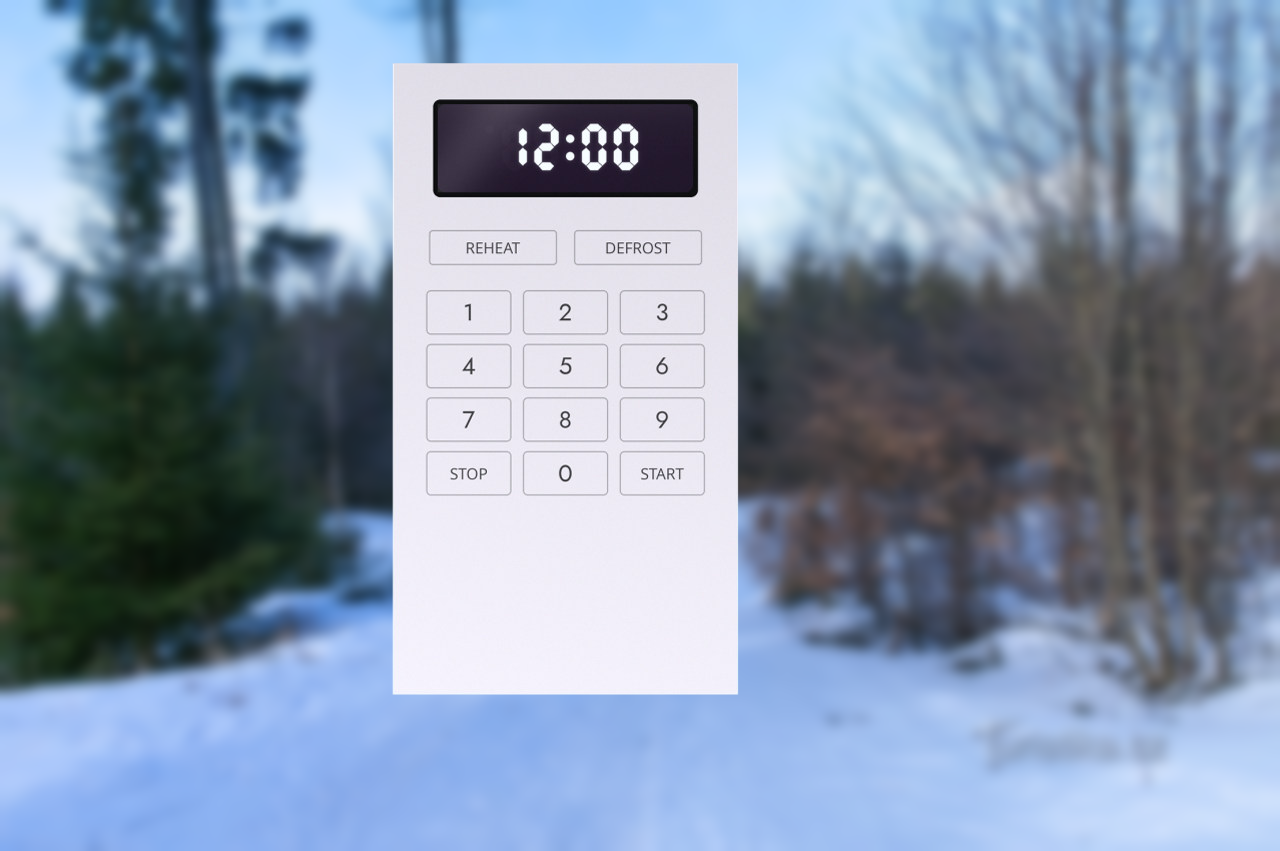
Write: 12,00
